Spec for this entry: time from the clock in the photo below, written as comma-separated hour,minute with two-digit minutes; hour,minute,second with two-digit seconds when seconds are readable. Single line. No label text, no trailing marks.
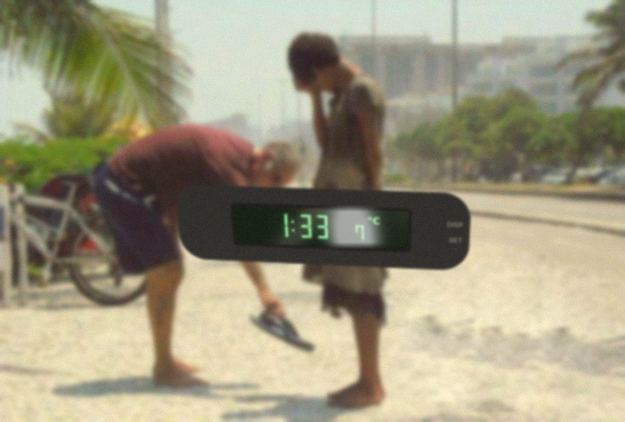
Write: 1,33
